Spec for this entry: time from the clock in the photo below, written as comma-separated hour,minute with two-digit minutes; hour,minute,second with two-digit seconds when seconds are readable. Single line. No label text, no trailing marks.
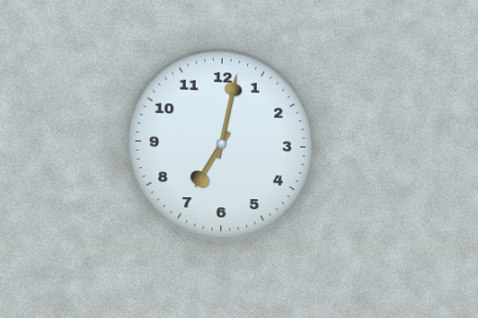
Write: 7,02
